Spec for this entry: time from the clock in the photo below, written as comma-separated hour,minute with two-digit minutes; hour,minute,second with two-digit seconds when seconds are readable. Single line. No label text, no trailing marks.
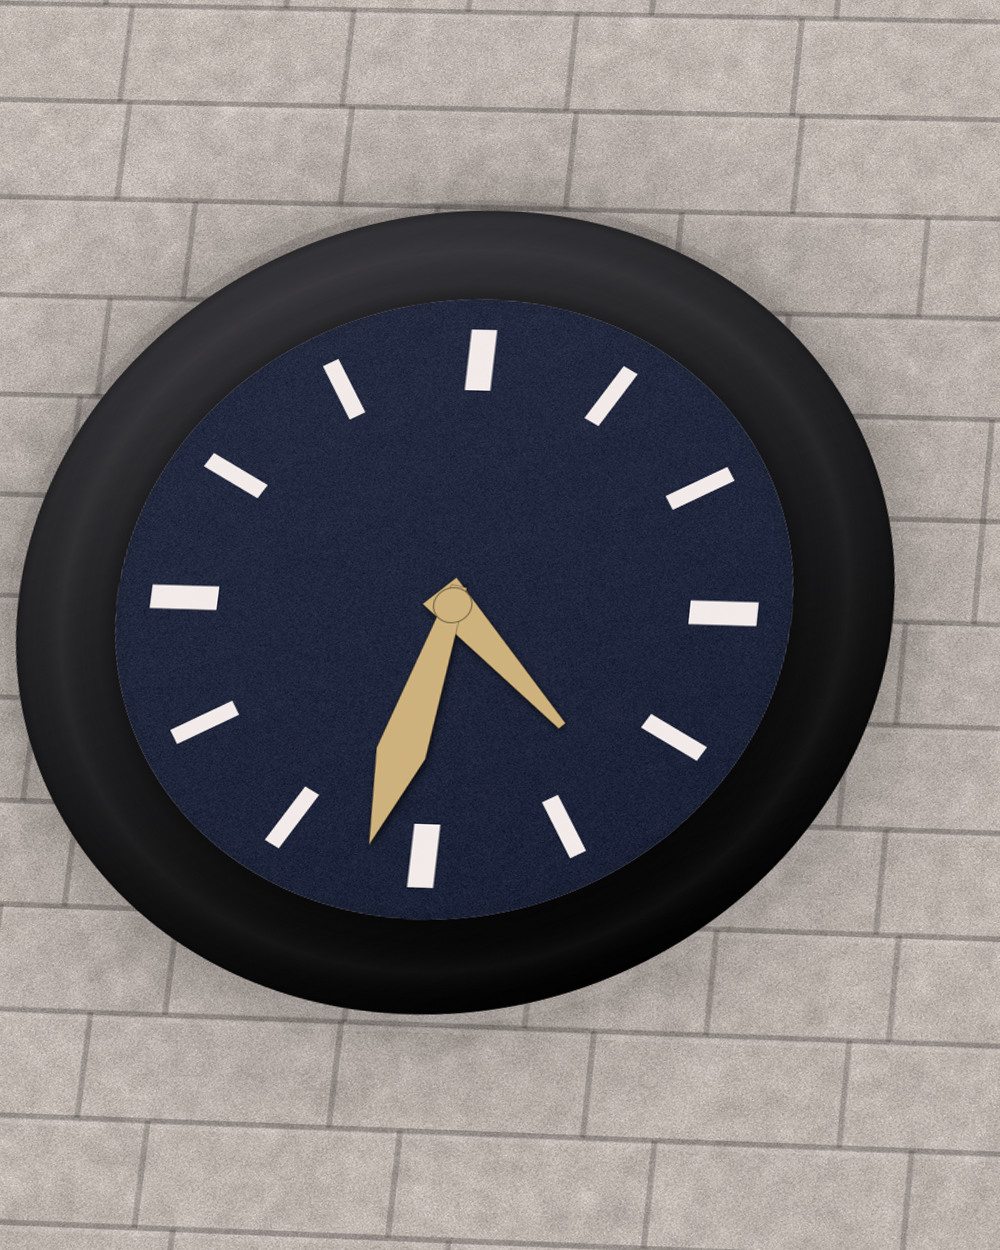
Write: 4,32
